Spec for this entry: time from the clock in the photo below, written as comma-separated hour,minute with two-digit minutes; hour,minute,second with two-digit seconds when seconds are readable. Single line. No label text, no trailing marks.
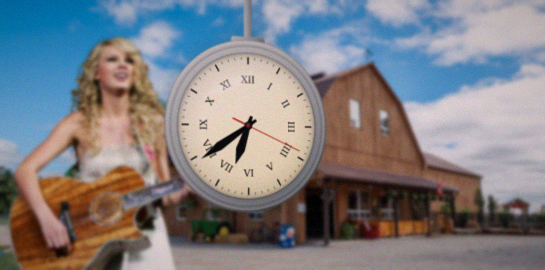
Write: 6,39,19
